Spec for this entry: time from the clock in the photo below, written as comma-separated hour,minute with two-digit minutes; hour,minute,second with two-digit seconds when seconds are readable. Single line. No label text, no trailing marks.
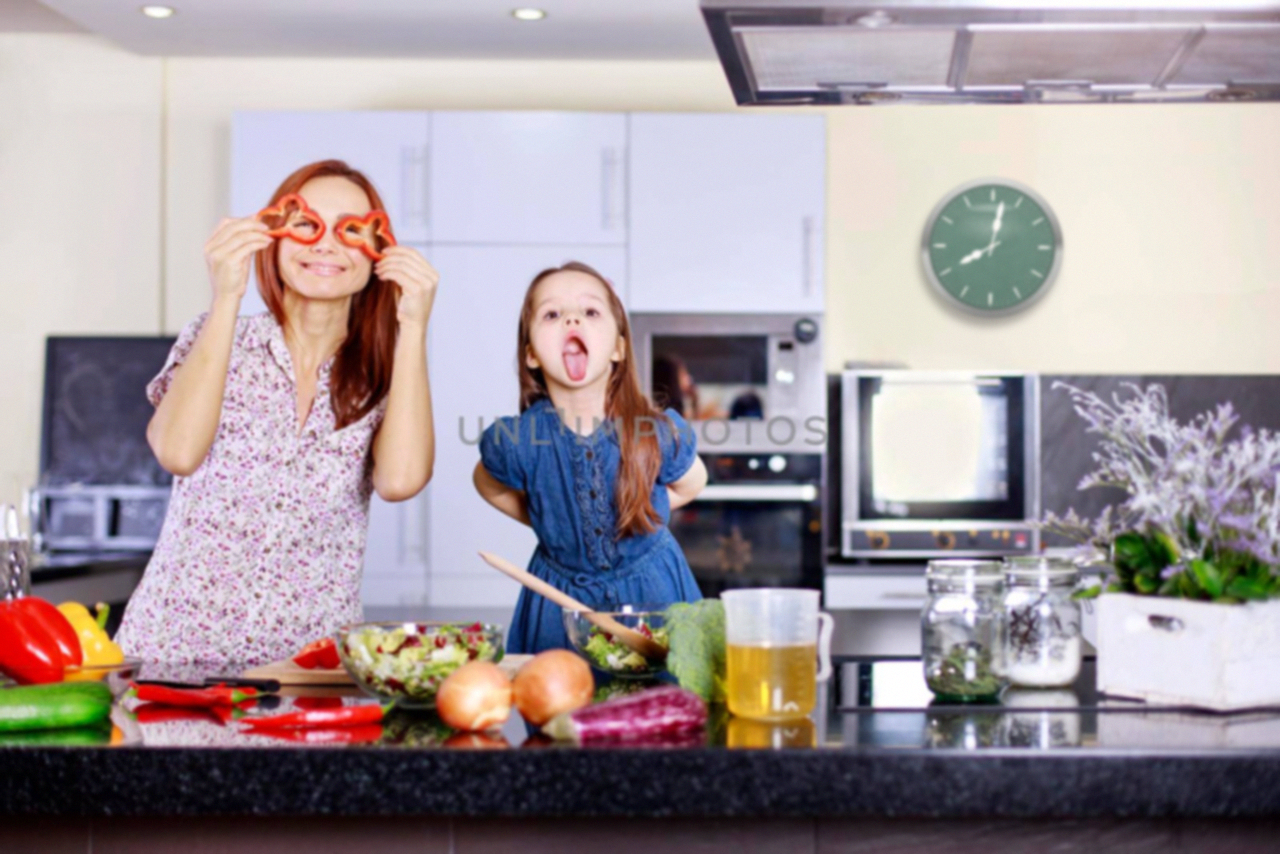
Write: 8,02
